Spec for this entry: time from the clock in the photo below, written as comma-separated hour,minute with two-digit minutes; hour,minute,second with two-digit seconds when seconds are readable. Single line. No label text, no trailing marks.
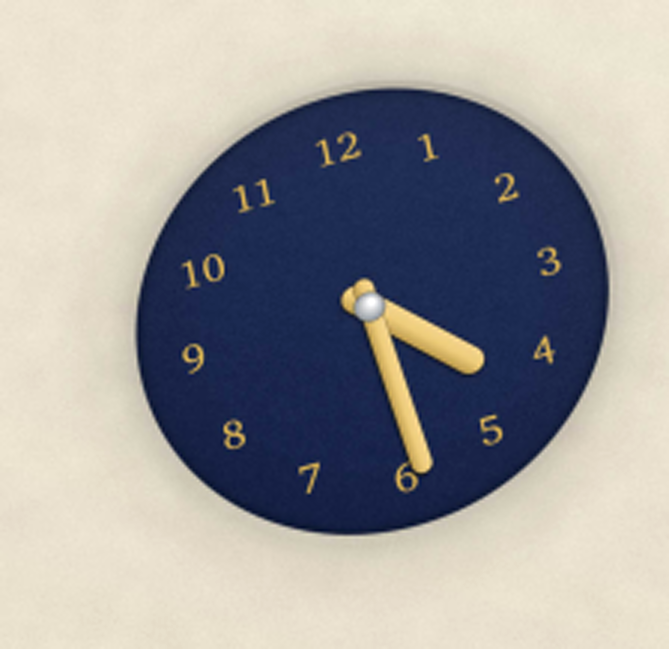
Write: 4,29
